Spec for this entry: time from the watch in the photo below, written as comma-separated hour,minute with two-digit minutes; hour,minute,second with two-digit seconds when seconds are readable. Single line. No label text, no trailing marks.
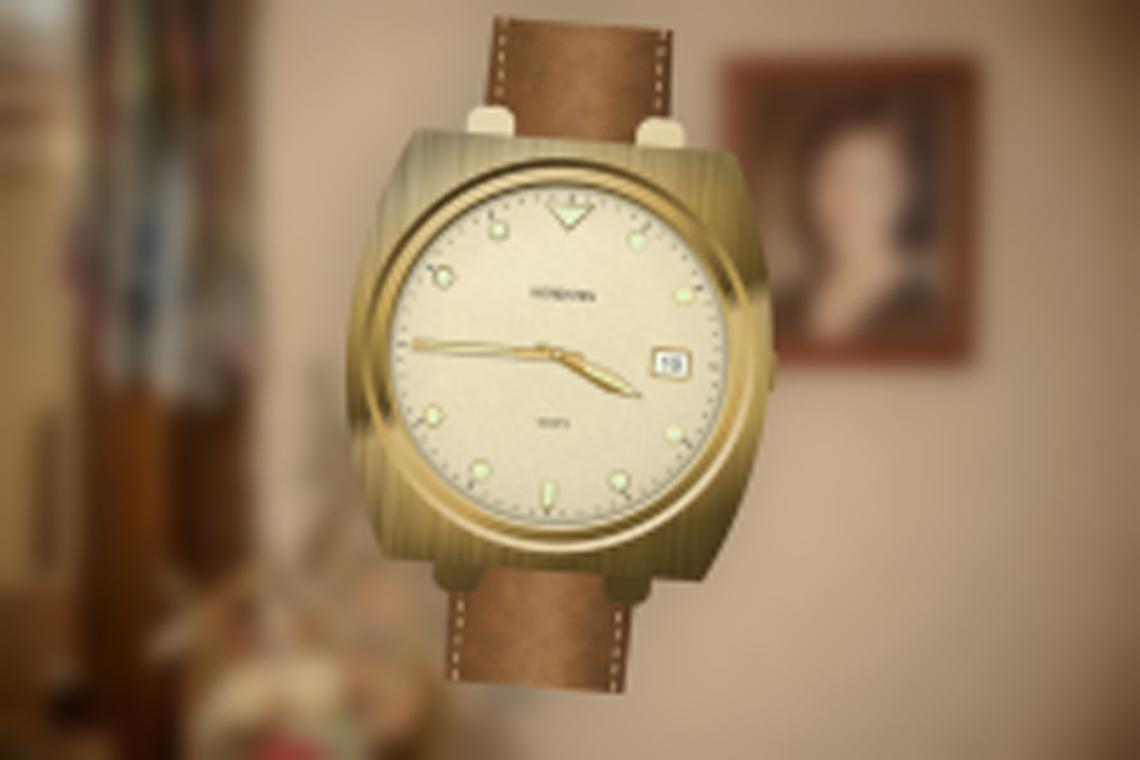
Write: 3,45
